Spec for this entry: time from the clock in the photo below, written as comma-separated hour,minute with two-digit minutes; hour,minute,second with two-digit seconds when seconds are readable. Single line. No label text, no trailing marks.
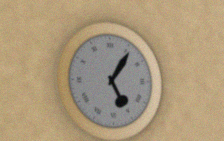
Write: 5,06
